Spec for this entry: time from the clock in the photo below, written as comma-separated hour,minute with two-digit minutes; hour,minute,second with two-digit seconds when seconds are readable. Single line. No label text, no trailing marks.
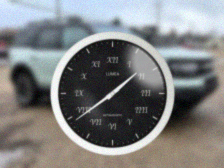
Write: 1,39
